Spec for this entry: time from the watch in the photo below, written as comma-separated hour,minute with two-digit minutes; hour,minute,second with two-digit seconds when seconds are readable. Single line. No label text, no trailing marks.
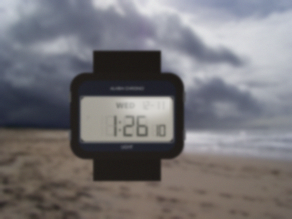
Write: 1,26,10
